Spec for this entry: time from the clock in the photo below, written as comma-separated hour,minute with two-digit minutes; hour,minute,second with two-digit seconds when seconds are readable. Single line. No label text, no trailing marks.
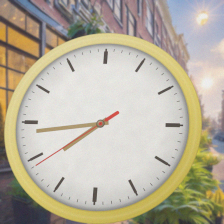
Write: 7,43,39
